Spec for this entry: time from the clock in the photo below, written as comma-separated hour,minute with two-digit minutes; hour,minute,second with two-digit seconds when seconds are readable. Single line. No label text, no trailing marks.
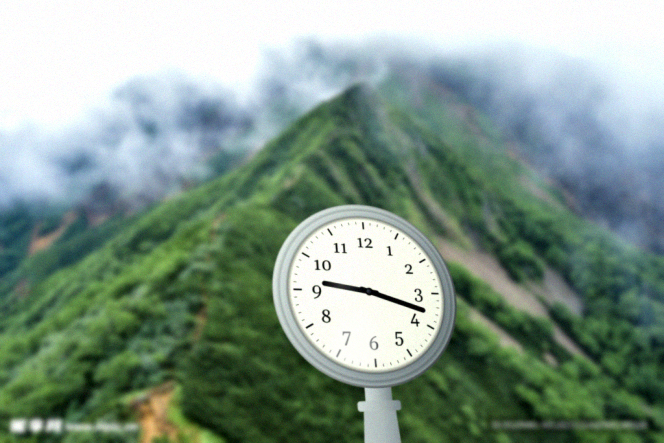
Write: 9,18
